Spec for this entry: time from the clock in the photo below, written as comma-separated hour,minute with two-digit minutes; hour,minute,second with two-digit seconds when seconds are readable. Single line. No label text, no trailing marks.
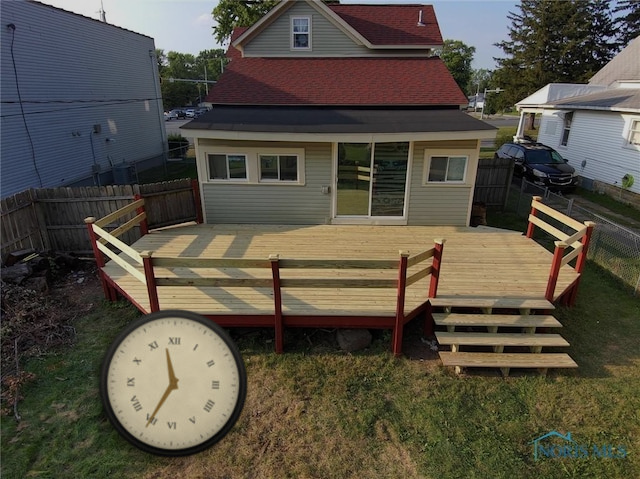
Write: 11,35
